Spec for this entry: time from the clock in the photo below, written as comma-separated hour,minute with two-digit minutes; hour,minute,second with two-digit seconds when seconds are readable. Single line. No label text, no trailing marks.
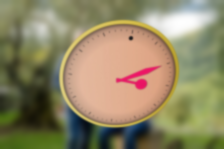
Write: 3,10
